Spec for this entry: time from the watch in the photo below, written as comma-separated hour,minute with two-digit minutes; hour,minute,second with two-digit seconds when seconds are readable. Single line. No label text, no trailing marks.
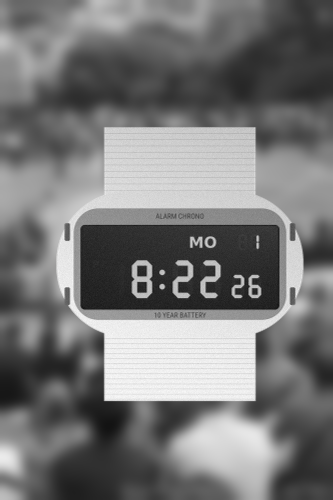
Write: 8,22,26
